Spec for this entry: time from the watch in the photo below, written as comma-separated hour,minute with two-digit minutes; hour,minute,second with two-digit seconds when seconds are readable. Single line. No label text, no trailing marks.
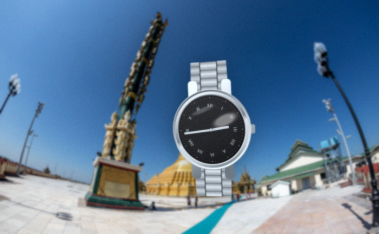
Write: 2,44
